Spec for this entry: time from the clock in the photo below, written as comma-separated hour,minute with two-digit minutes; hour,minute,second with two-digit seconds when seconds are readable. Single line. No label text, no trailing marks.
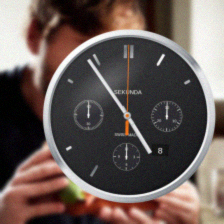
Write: 4,54
